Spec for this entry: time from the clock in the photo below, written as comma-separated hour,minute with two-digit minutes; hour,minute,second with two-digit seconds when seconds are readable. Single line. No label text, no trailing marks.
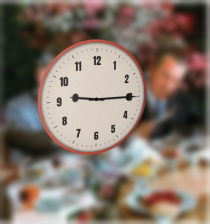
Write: 9,15
